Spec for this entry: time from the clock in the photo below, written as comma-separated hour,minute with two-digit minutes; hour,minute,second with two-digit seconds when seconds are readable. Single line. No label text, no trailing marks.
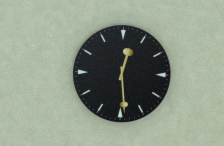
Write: 12,29
